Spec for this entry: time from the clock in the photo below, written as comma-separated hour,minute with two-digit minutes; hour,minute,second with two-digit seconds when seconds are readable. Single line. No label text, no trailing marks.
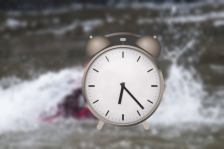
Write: 6,23
